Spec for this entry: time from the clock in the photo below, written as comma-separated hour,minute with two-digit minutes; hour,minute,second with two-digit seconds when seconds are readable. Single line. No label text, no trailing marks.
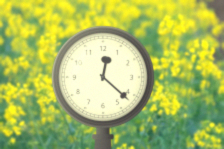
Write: 12,22
